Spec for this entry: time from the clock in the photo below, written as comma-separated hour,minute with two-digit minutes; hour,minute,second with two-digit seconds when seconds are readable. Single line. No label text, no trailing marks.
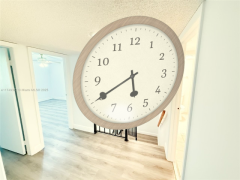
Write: 5,40
